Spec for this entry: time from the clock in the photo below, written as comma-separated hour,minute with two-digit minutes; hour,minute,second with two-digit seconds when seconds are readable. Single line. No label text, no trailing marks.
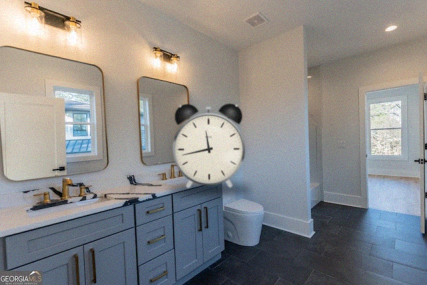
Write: 11,43
